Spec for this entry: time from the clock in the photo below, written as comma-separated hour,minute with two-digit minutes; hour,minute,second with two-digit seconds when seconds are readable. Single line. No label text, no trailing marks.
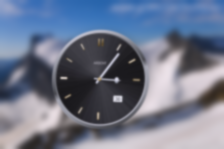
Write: 3,06
